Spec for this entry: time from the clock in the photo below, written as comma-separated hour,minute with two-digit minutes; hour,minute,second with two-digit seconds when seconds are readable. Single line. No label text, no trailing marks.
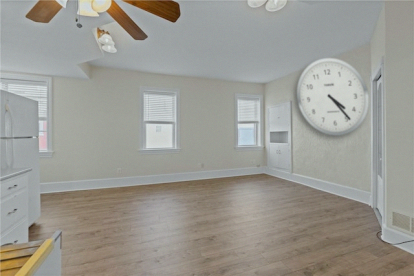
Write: 4,24
